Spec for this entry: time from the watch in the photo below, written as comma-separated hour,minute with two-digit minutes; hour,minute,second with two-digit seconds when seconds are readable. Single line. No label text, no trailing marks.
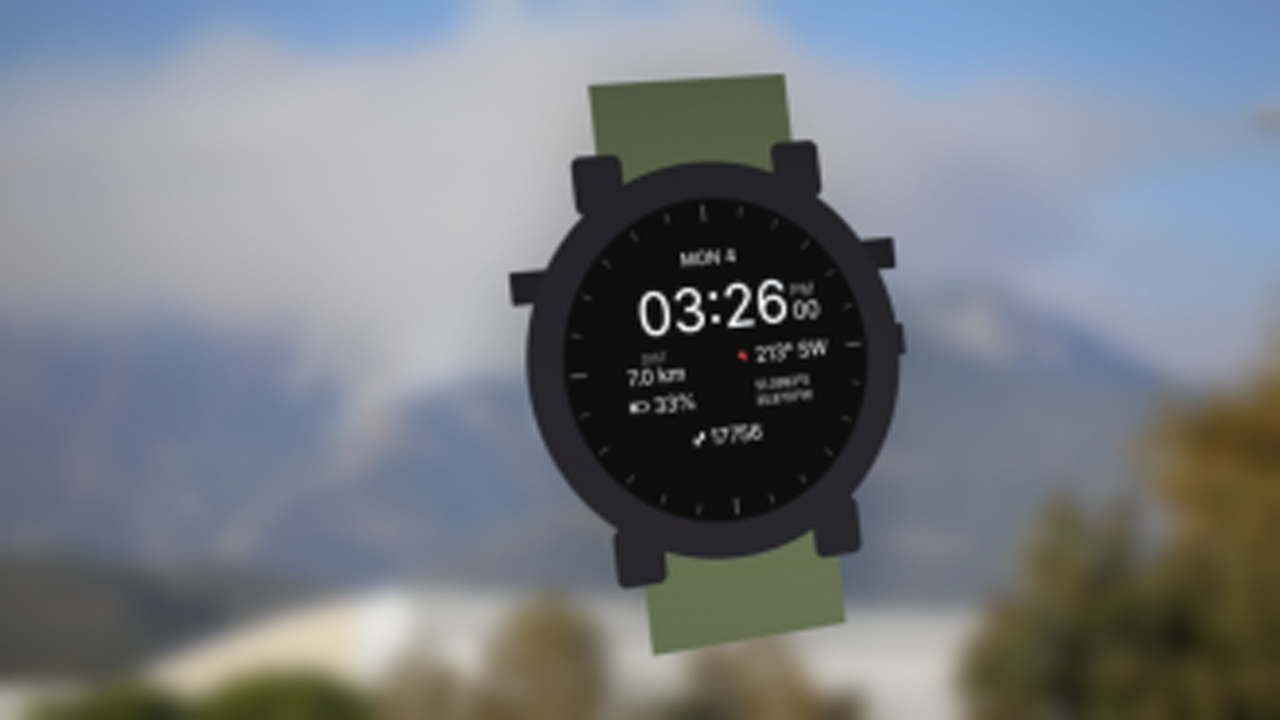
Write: 3,26
